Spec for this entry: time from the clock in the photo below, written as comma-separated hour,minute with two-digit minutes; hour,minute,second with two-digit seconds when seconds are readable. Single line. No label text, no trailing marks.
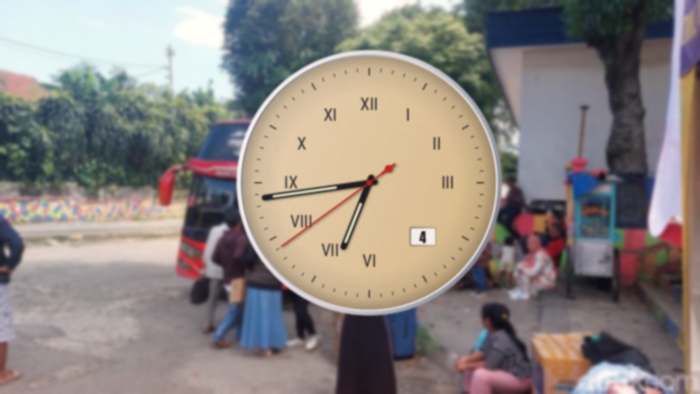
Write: 6,43,39
